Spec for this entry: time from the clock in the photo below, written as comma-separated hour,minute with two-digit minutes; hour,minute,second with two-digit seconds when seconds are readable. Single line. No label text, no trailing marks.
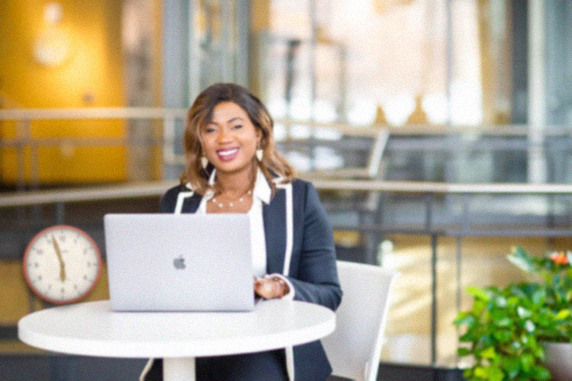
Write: 5,57
